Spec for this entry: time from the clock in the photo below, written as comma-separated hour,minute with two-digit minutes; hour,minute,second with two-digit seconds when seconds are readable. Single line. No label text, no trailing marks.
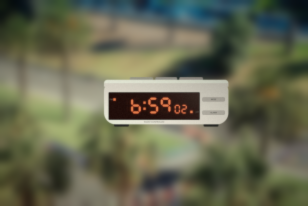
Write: 6,59,02
